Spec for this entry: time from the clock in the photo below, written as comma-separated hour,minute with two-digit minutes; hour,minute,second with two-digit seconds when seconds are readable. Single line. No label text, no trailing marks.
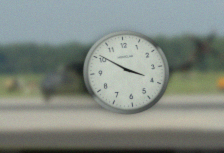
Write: 3,51
